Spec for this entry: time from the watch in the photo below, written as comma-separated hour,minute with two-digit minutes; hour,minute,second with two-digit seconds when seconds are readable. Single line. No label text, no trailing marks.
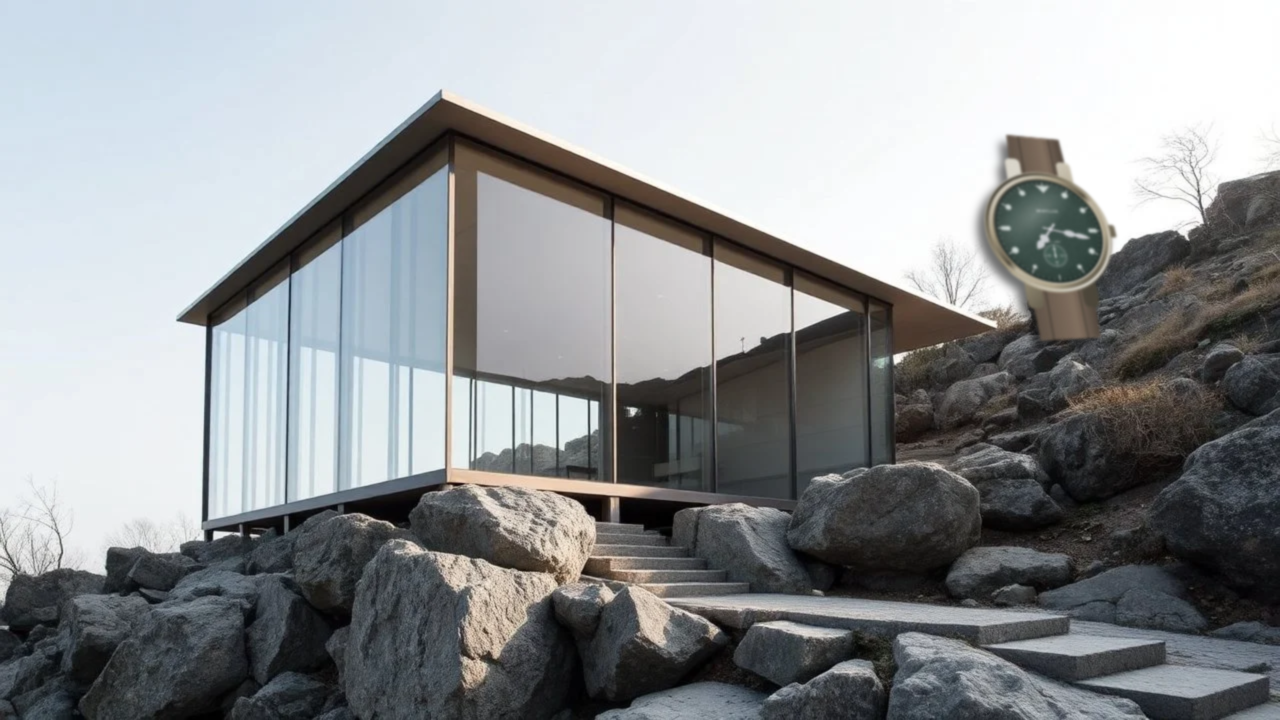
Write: 7,17
